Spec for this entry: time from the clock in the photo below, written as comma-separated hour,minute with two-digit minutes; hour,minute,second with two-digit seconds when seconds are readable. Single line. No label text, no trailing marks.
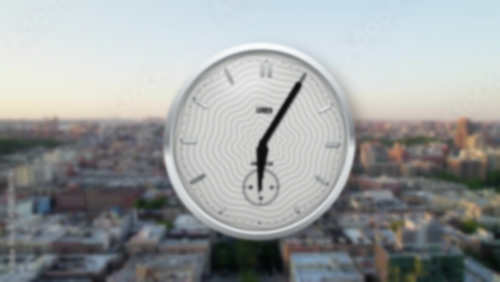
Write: 6,05
